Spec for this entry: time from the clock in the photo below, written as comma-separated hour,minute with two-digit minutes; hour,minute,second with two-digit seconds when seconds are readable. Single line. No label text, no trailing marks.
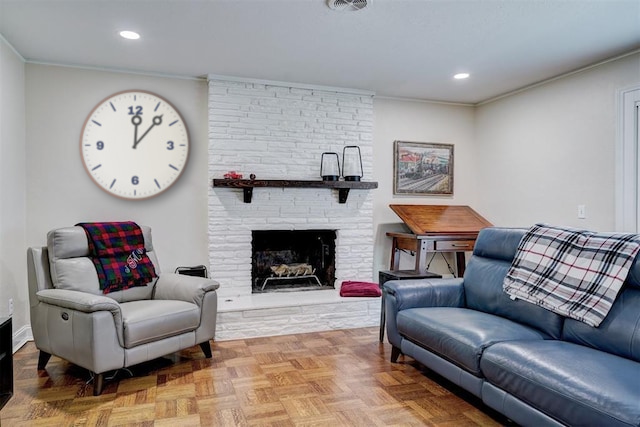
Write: 12,07
